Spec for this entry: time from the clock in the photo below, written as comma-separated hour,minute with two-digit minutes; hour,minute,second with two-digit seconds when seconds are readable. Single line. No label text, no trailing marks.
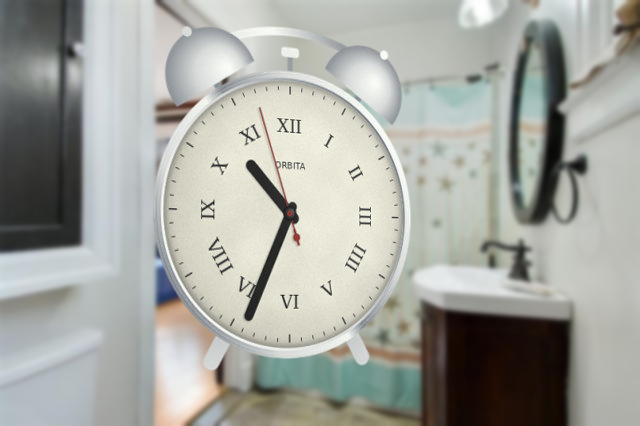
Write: 10,33,57
